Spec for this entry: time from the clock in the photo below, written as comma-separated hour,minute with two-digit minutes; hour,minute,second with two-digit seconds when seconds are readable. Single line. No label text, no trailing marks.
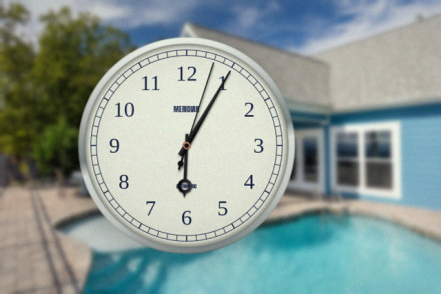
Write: 6,05,03
